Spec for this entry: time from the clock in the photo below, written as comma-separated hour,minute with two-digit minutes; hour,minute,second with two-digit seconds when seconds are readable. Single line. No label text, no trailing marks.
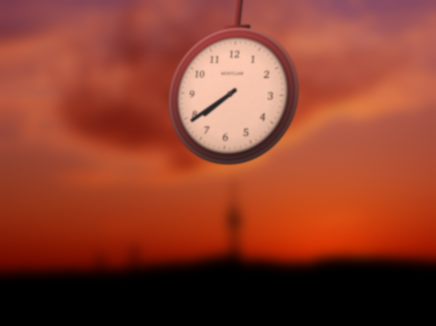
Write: 7,39
